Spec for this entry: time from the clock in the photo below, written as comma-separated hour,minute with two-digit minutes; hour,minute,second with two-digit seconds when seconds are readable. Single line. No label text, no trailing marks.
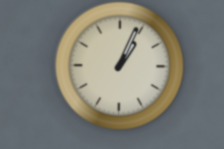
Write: 1,04
